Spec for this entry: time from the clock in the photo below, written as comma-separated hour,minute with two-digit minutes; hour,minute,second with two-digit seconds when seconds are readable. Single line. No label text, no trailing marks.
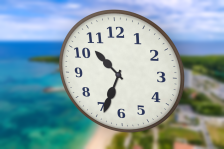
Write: 10,34
